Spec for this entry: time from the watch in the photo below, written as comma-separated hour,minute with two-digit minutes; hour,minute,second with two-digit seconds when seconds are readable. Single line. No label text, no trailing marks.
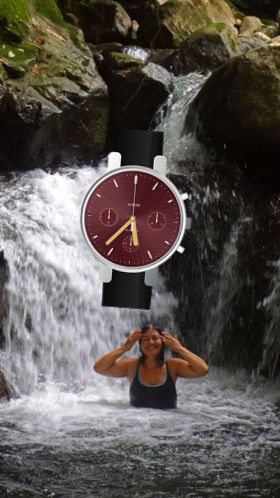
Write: 5,37
